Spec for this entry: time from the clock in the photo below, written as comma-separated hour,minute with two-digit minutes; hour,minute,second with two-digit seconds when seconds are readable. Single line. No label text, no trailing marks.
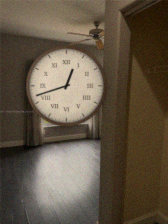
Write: 12,42
